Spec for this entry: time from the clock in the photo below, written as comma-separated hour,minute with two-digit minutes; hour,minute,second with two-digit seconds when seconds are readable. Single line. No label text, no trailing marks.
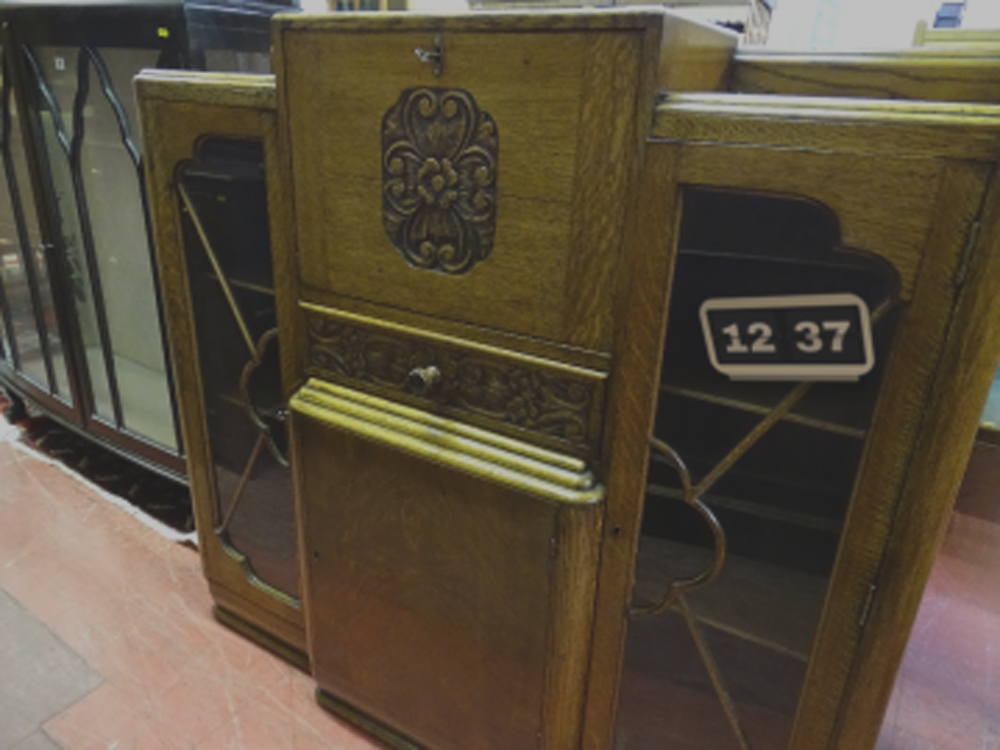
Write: 12,37
